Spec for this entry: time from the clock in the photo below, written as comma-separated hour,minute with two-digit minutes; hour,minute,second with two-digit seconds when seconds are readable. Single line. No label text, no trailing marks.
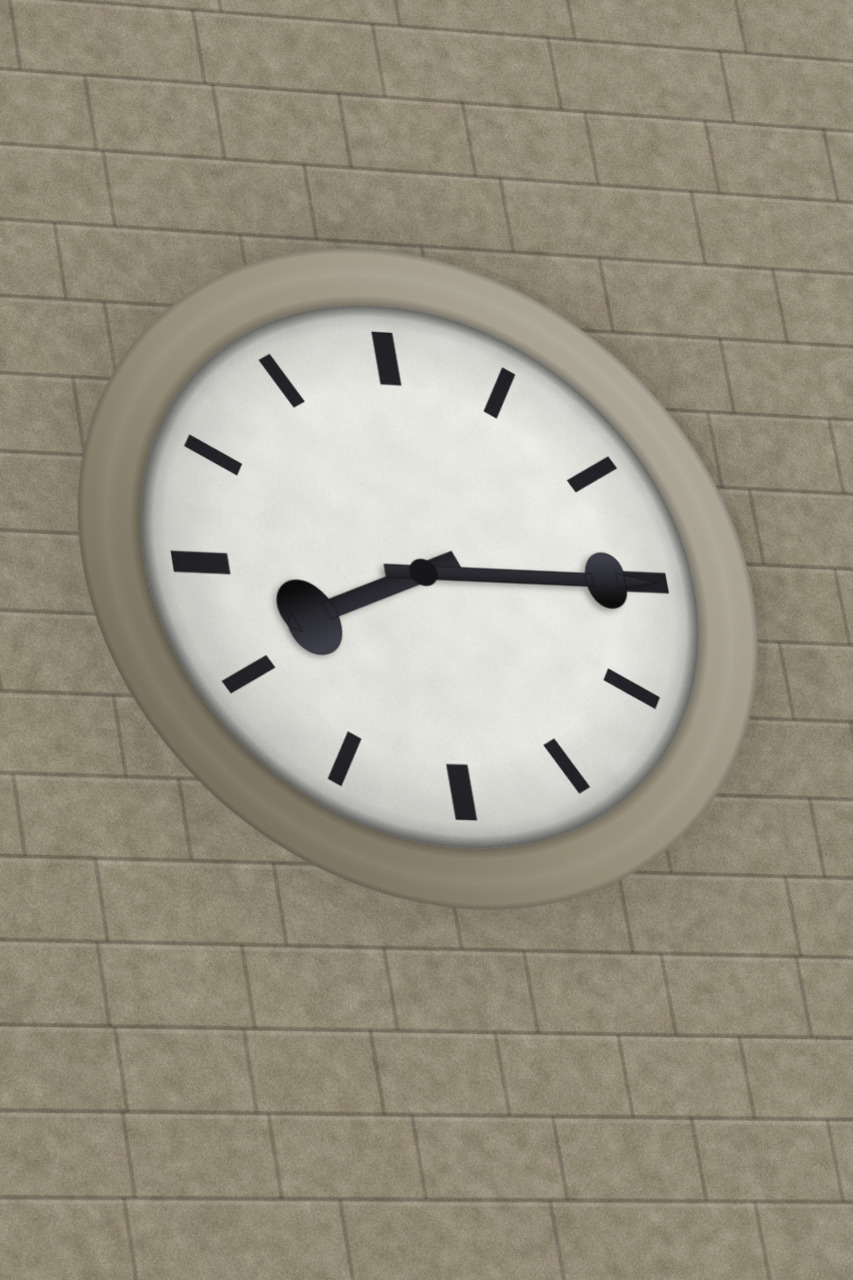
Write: 8,15
